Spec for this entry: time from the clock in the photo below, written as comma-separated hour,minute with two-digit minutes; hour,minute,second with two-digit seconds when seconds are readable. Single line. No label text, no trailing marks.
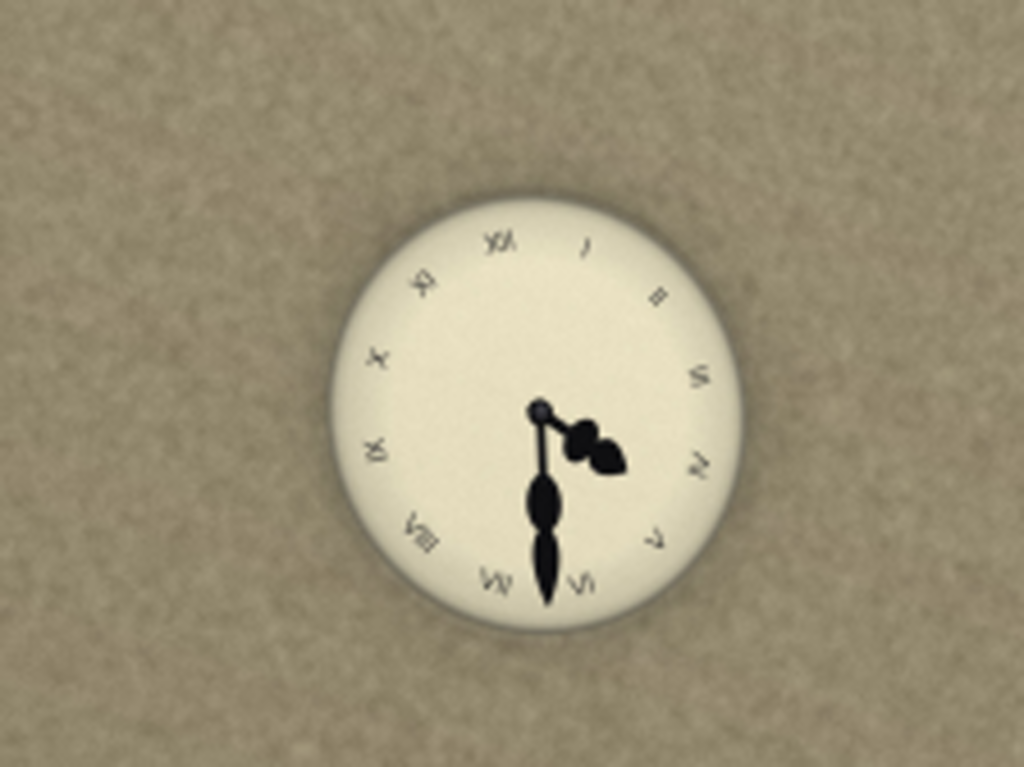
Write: 4,32
